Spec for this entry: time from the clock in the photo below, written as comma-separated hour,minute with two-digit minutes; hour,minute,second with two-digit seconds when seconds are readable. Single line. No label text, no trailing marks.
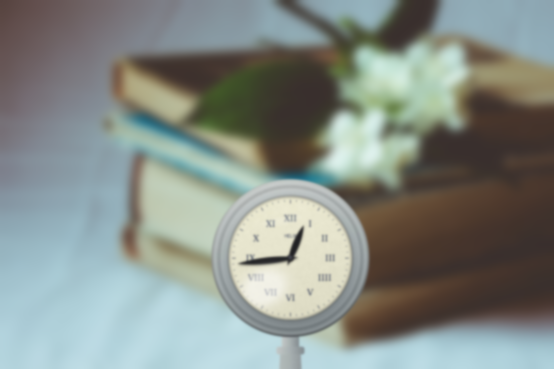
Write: 12,44
